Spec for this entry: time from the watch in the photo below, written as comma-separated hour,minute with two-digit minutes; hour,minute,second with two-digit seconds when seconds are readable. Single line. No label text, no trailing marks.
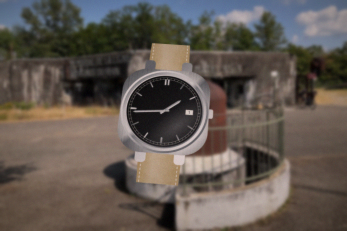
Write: 1,44
